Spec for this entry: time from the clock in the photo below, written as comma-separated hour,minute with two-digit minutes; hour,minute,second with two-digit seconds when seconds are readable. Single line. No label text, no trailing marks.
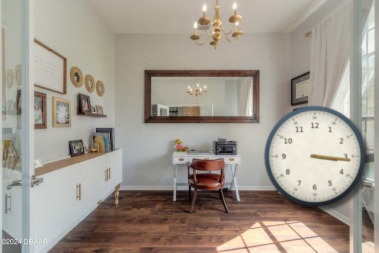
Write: 3,16
